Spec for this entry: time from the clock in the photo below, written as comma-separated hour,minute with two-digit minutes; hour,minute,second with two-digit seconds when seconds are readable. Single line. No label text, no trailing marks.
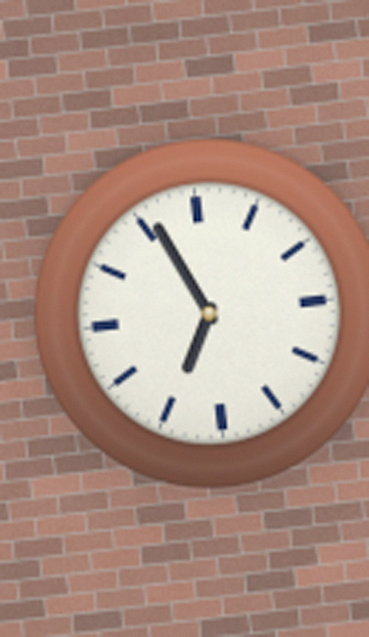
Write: 6,56
